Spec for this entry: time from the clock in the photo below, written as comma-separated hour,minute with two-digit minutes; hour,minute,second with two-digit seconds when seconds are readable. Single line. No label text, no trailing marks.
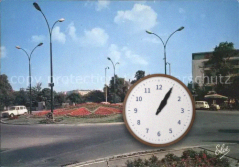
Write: 1,05
